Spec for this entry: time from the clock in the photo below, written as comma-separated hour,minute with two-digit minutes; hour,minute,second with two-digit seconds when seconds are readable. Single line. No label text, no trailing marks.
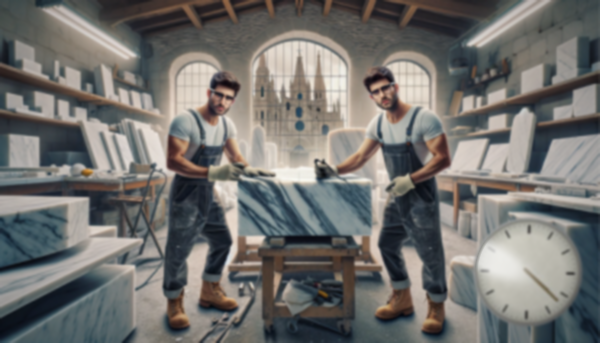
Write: 4,22
